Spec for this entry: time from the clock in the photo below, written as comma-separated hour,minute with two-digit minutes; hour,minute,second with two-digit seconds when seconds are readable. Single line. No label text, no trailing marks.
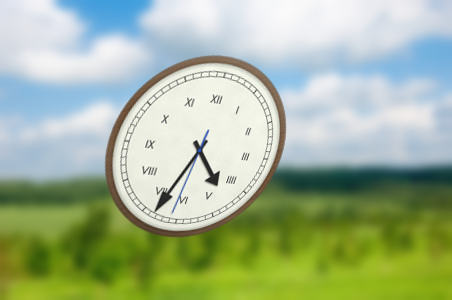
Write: 4,33,31
